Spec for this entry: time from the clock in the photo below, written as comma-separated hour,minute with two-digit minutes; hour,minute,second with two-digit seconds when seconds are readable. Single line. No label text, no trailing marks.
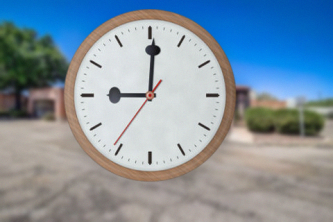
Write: 9,00,36
